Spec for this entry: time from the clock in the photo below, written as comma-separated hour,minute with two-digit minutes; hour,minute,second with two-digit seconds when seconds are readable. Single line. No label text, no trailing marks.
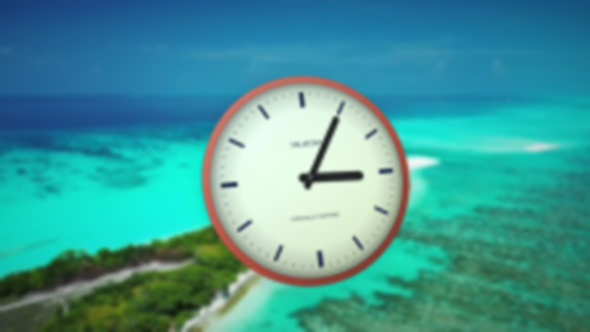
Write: 3,05
